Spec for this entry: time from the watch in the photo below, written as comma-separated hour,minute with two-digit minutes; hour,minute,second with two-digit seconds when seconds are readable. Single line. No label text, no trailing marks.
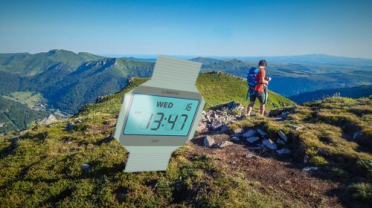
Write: 13,47
